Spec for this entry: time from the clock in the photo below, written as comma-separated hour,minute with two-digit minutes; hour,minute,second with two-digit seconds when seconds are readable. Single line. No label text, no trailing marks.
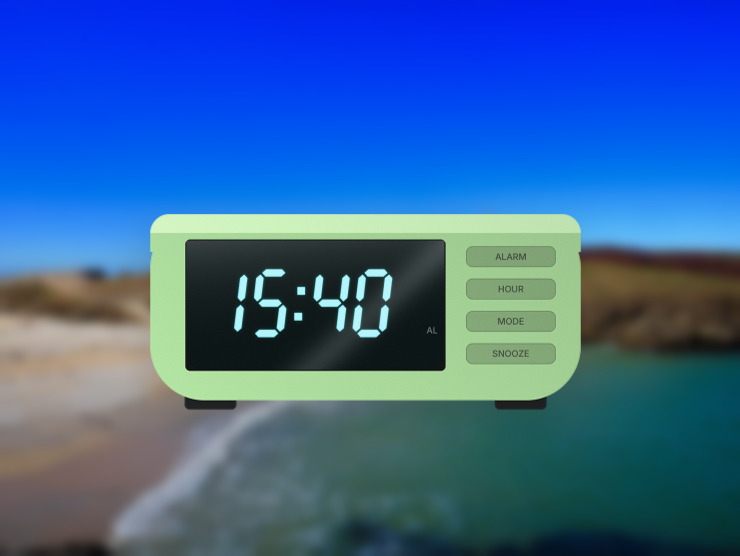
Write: 15,40
